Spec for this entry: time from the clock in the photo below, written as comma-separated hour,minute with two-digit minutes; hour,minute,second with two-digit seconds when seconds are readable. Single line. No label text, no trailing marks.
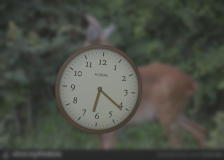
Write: 6,21
